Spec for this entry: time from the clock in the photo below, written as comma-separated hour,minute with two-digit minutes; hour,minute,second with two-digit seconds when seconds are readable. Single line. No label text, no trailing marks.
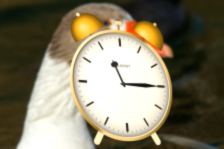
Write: 11,15
